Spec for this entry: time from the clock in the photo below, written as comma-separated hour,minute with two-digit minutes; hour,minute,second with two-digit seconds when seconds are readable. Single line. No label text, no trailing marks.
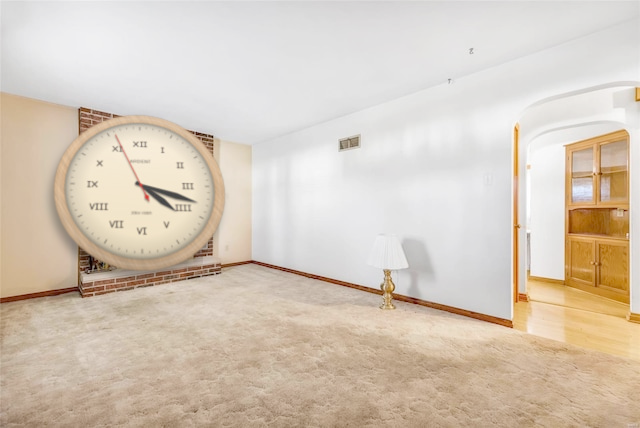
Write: 4,17,56
